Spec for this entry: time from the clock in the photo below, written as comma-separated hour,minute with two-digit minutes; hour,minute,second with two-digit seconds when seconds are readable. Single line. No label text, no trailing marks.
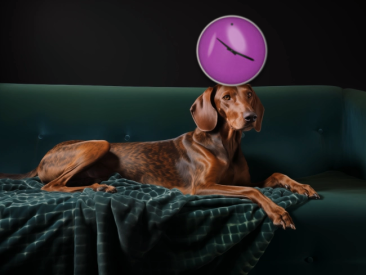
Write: 10,19
